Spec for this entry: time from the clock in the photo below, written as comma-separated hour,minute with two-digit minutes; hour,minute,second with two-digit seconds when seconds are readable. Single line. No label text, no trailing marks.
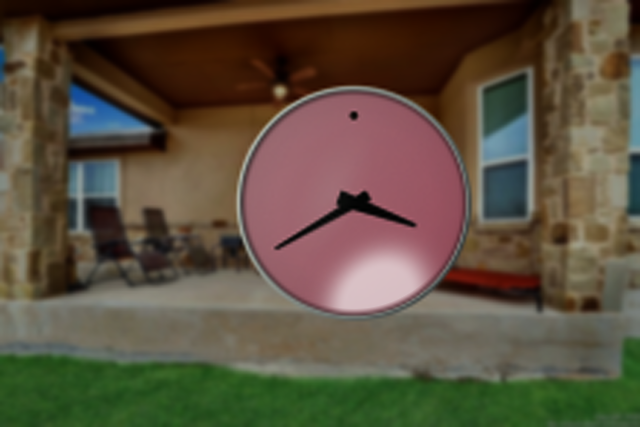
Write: 3,40
